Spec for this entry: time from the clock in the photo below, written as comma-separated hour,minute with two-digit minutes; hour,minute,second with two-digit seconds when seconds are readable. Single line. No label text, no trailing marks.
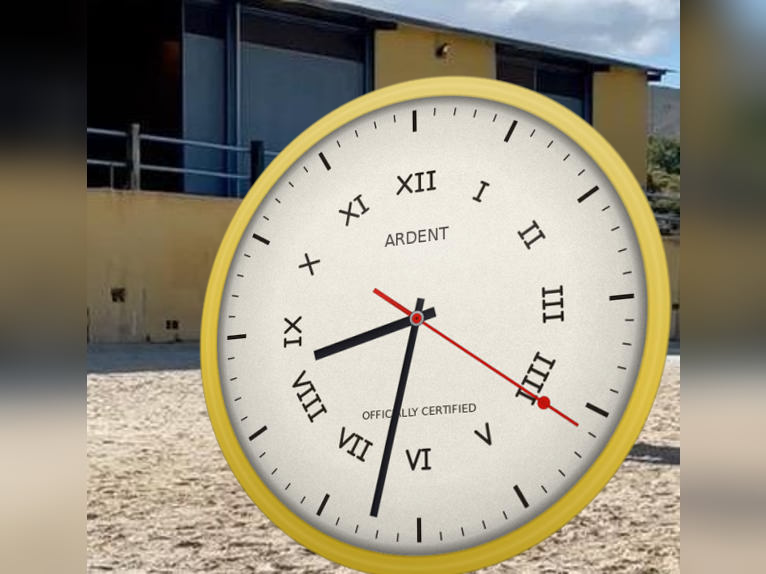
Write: 8,32,21
